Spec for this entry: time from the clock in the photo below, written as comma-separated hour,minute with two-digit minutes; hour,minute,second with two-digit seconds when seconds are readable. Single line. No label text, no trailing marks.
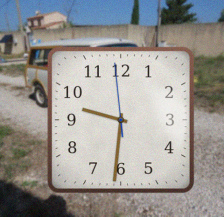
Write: 9,30,59
